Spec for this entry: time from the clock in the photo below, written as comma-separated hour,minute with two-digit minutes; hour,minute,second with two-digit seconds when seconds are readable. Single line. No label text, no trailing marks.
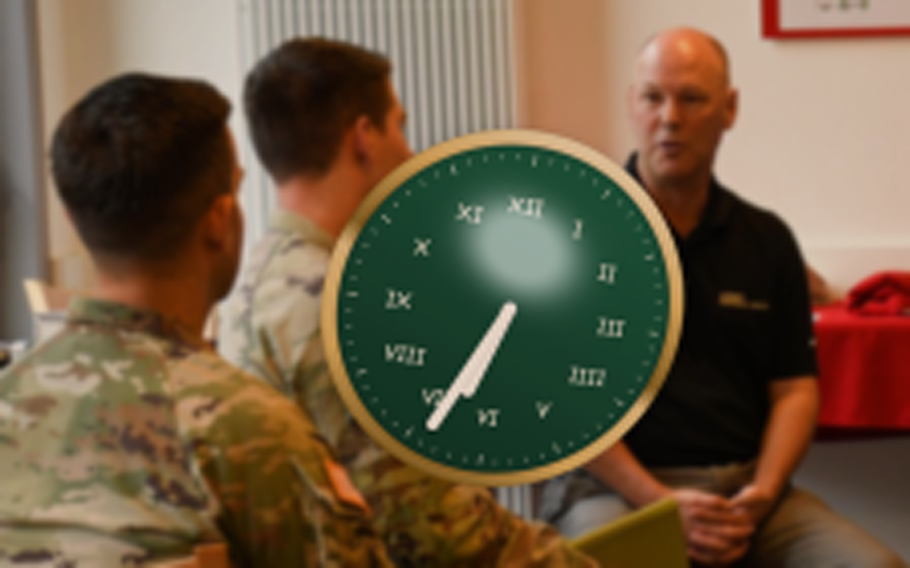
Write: 6,34
